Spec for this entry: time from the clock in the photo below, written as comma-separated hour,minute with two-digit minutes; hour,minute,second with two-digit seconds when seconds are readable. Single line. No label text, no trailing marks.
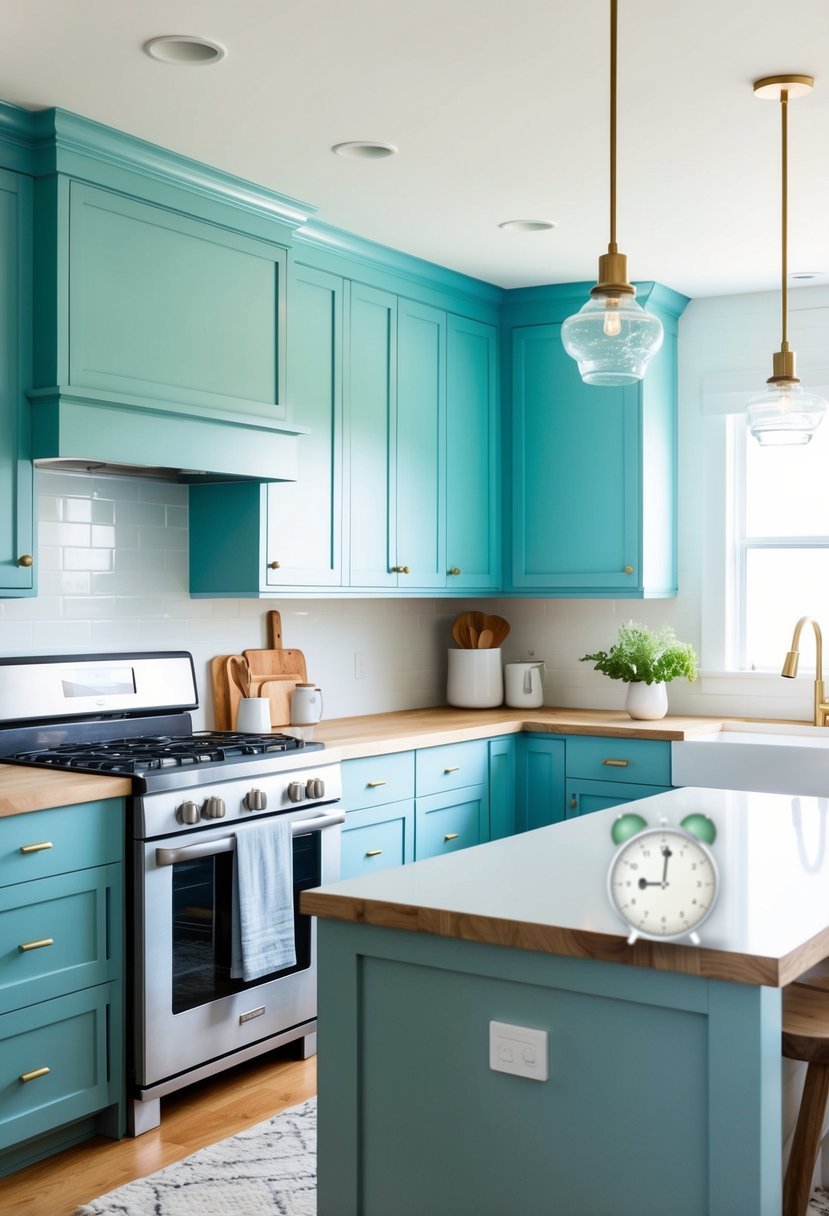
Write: 9,01
